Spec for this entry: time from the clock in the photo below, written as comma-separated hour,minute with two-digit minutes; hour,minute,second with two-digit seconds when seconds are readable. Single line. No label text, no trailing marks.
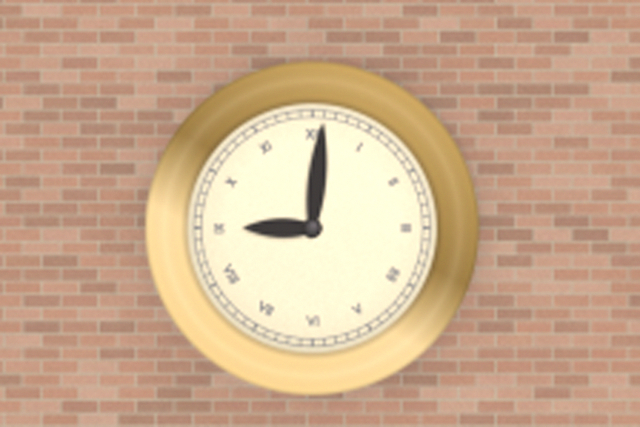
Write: 9,01
